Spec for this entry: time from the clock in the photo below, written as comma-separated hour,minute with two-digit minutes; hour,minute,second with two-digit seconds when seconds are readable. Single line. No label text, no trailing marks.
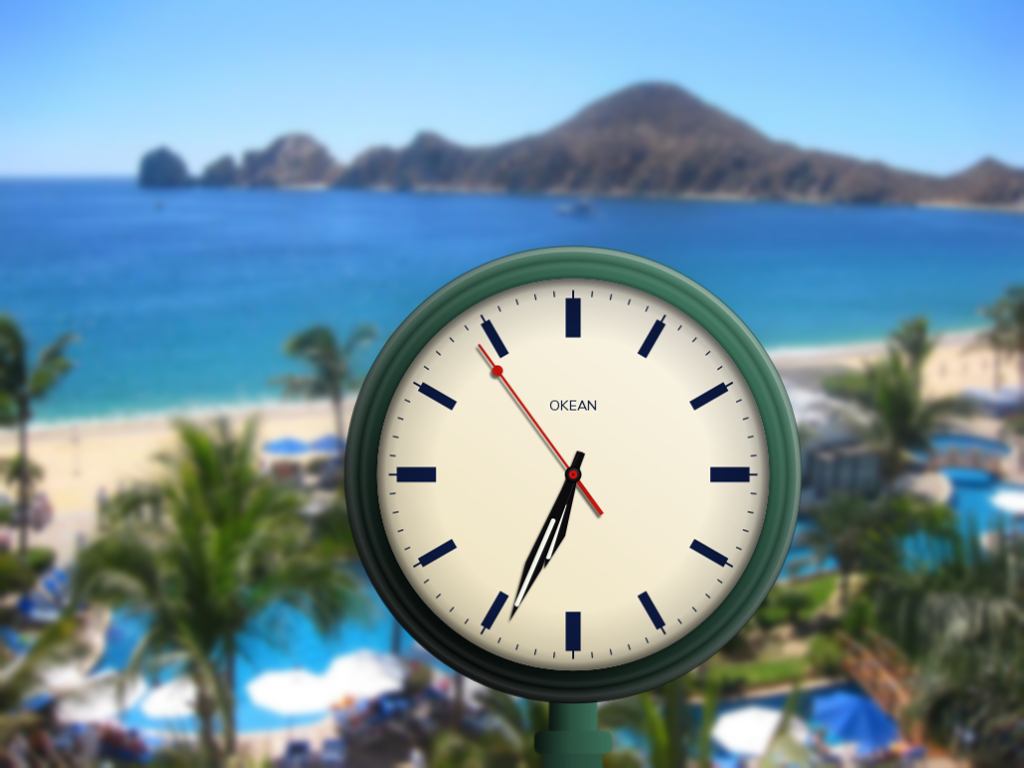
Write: 6,33,54
